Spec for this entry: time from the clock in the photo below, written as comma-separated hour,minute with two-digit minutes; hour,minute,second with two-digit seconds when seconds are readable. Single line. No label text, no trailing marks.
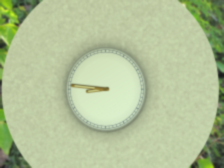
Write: 8,46
